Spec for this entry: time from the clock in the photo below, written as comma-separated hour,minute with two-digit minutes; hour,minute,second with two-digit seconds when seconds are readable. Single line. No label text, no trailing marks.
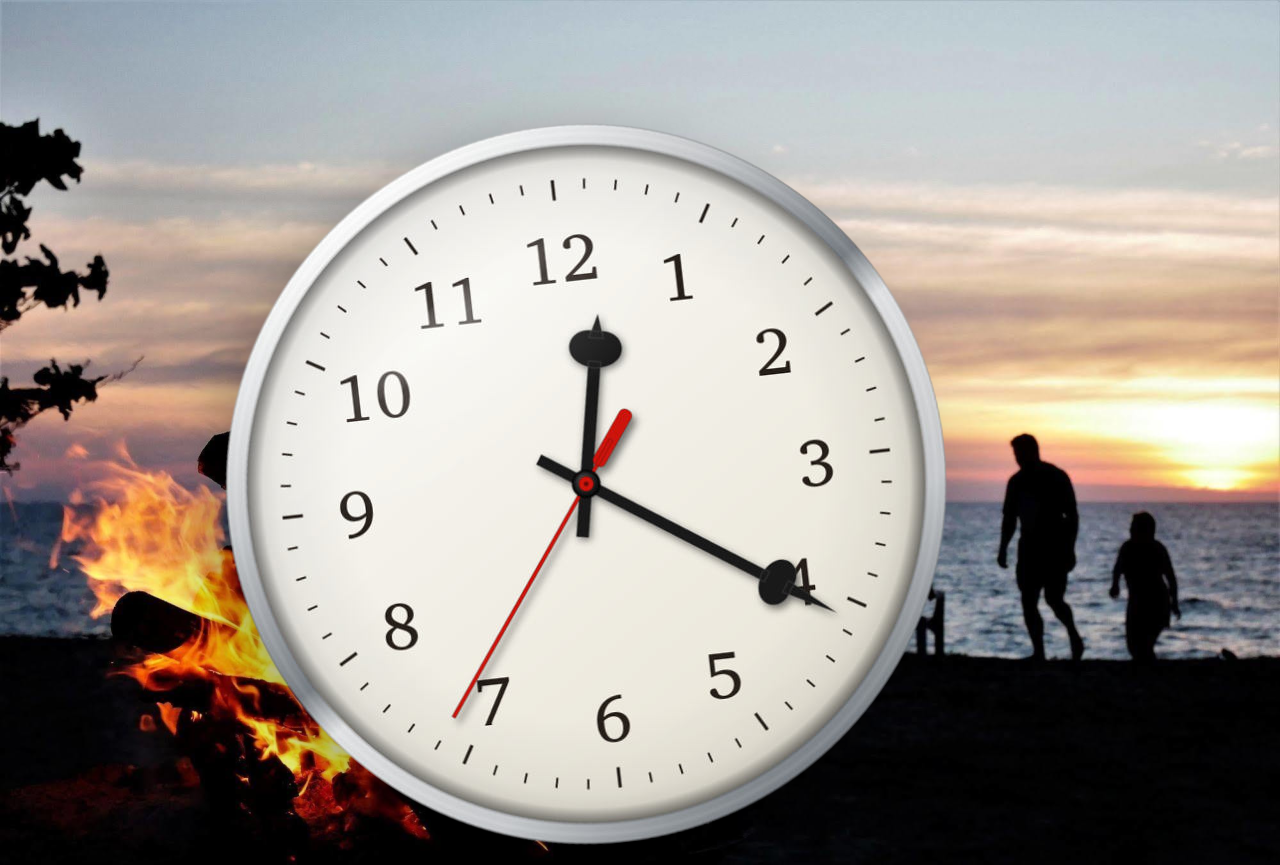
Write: 12,20,36
